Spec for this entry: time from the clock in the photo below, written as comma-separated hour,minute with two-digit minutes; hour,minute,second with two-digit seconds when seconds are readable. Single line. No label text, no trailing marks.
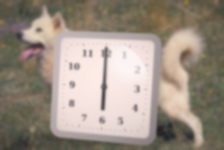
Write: 6,00
